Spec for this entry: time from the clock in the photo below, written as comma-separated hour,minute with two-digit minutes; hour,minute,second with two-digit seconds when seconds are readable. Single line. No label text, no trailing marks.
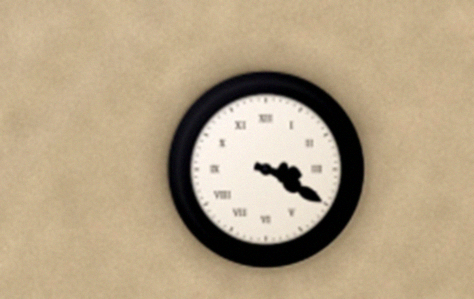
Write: 3,20
